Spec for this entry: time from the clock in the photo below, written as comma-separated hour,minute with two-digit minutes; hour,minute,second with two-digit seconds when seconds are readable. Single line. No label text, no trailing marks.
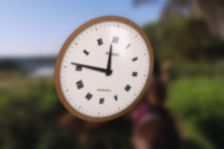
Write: 11,46
